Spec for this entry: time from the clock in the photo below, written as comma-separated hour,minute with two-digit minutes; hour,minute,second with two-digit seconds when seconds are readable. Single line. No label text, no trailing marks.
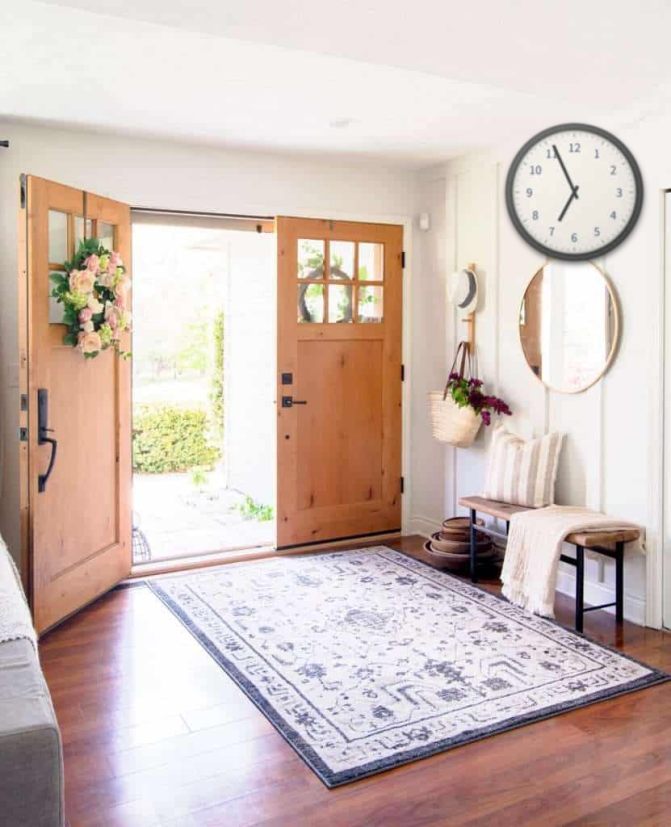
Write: 6,56
